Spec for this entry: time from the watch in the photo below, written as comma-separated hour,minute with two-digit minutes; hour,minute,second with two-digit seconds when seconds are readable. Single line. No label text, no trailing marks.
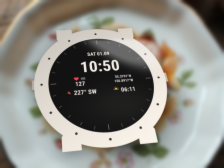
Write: 10,50
